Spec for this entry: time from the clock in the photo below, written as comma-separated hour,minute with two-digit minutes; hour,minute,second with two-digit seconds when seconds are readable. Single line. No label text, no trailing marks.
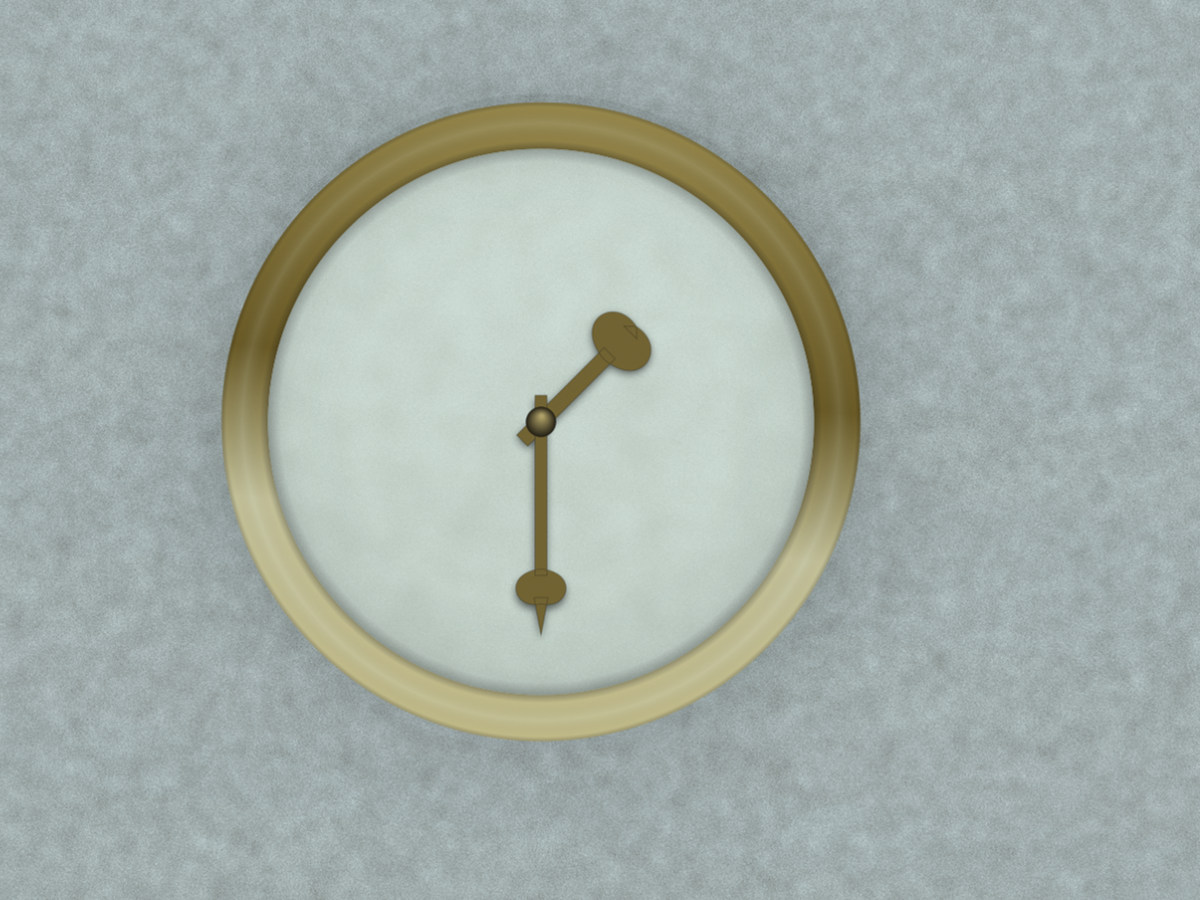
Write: 1,30
